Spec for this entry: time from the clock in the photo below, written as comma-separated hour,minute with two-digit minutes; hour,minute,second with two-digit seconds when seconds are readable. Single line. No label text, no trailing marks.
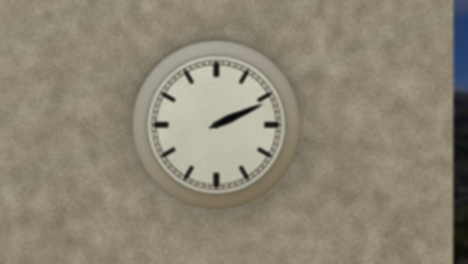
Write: 2,11
